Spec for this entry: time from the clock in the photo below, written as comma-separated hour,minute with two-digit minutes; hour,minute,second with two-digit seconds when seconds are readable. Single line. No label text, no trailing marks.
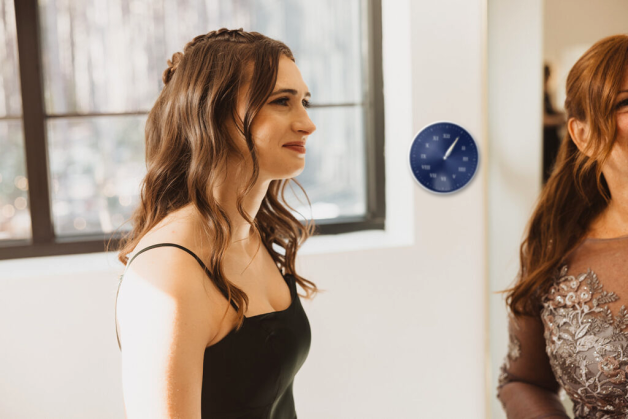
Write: 1,05
